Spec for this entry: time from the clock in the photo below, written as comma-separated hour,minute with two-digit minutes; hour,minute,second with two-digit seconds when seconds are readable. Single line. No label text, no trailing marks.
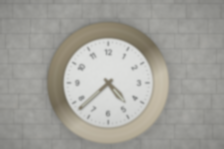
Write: 4,38
